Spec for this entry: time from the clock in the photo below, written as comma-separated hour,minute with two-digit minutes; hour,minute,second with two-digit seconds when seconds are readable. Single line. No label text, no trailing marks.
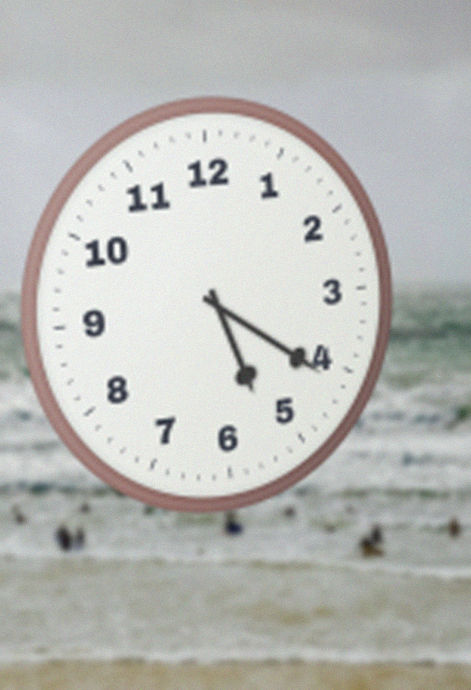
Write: 5,21
